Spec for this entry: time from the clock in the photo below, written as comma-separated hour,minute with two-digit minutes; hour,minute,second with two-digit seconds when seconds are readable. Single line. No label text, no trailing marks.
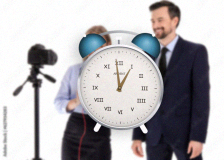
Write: 12,59
